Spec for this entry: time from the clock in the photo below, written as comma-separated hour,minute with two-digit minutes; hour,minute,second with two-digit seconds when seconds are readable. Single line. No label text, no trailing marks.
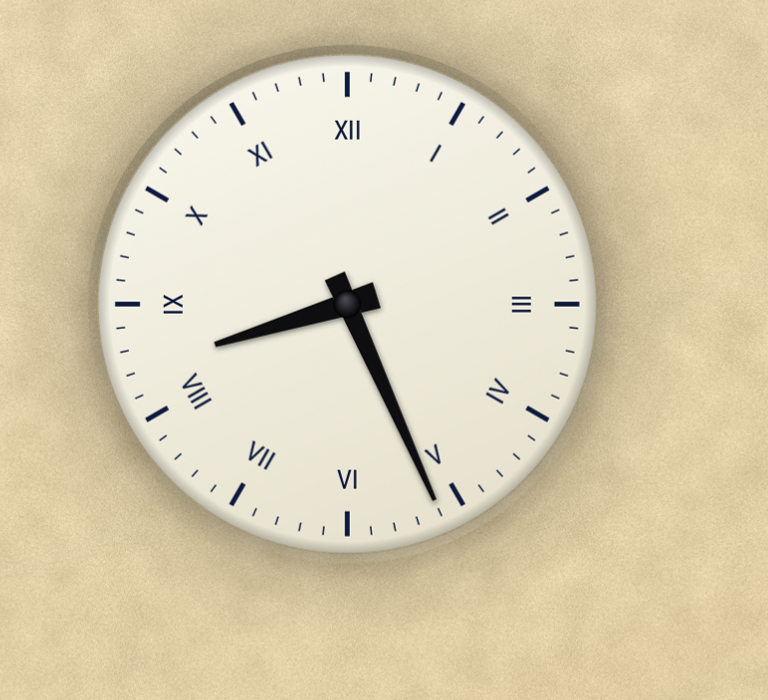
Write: 8,26
